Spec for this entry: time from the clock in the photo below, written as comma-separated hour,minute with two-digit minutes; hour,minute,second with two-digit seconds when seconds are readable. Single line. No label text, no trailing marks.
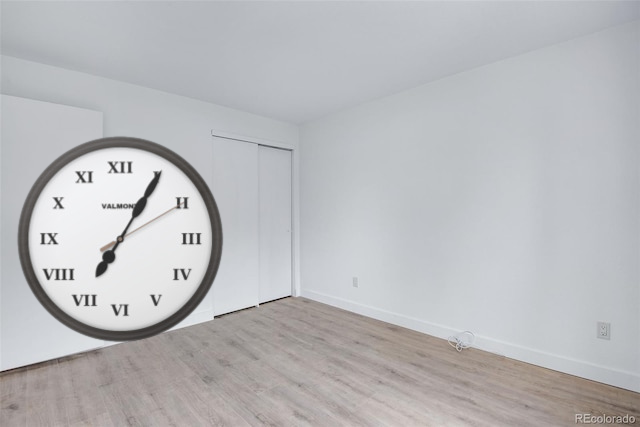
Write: 7,05,10
